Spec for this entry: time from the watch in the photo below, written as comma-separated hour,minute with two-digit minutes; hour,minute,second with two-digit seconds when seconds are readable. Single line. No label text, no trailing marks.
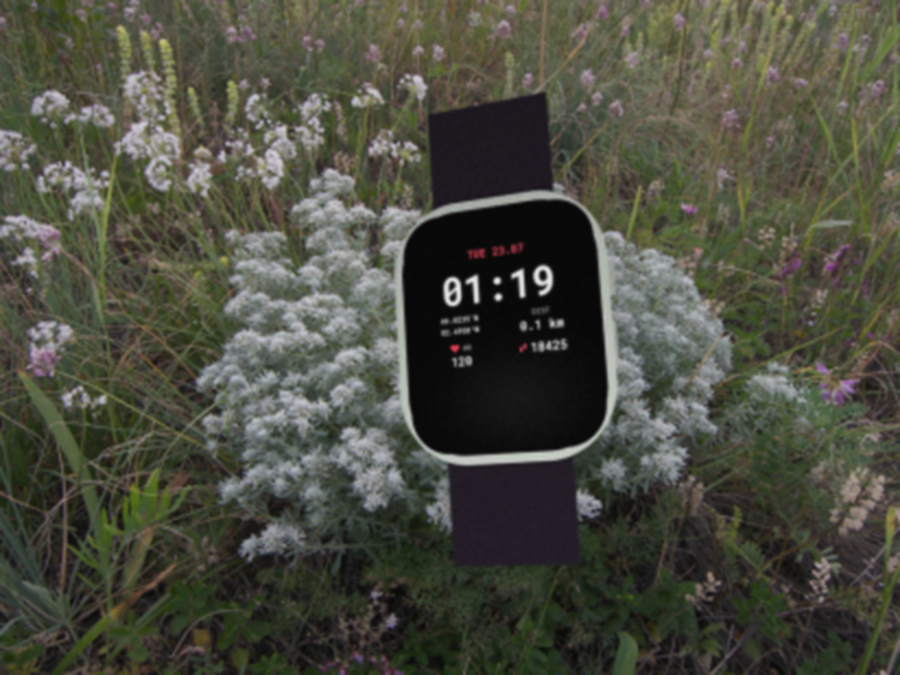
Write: 1,19
